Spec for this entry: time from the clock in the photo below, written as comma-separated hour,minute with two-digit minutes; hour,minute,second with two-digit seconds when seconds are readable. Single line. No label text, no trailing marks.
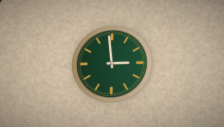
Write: 2,59
